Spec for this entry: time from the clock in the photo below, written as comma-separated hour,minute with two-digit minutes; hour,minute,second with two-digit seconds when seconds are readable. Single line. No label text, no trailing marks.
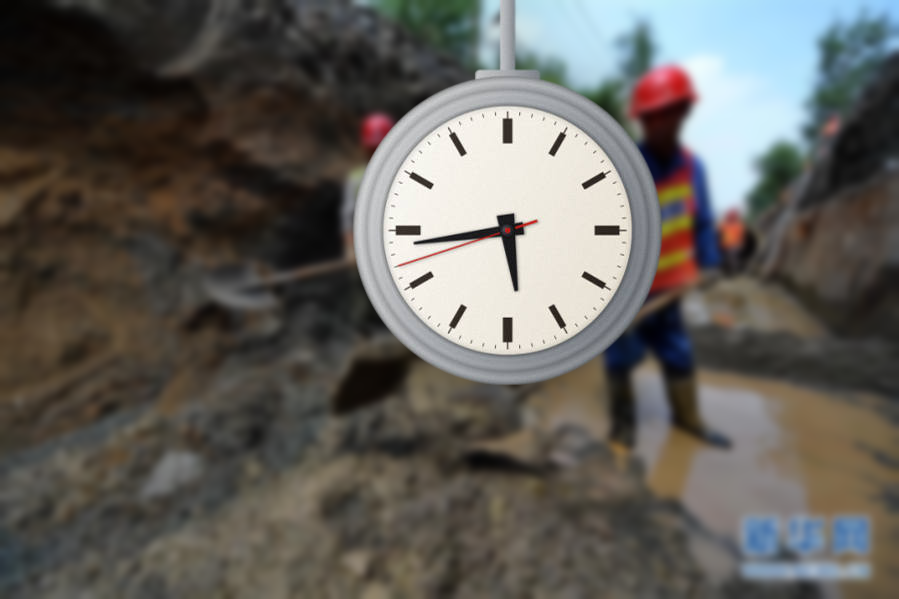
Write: 5,43,42
